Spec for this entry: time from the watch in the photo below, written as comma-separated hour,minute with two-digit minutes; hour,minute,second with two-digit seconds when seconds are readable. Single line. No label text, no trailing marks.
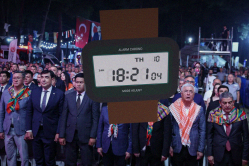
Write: 18,21,04
